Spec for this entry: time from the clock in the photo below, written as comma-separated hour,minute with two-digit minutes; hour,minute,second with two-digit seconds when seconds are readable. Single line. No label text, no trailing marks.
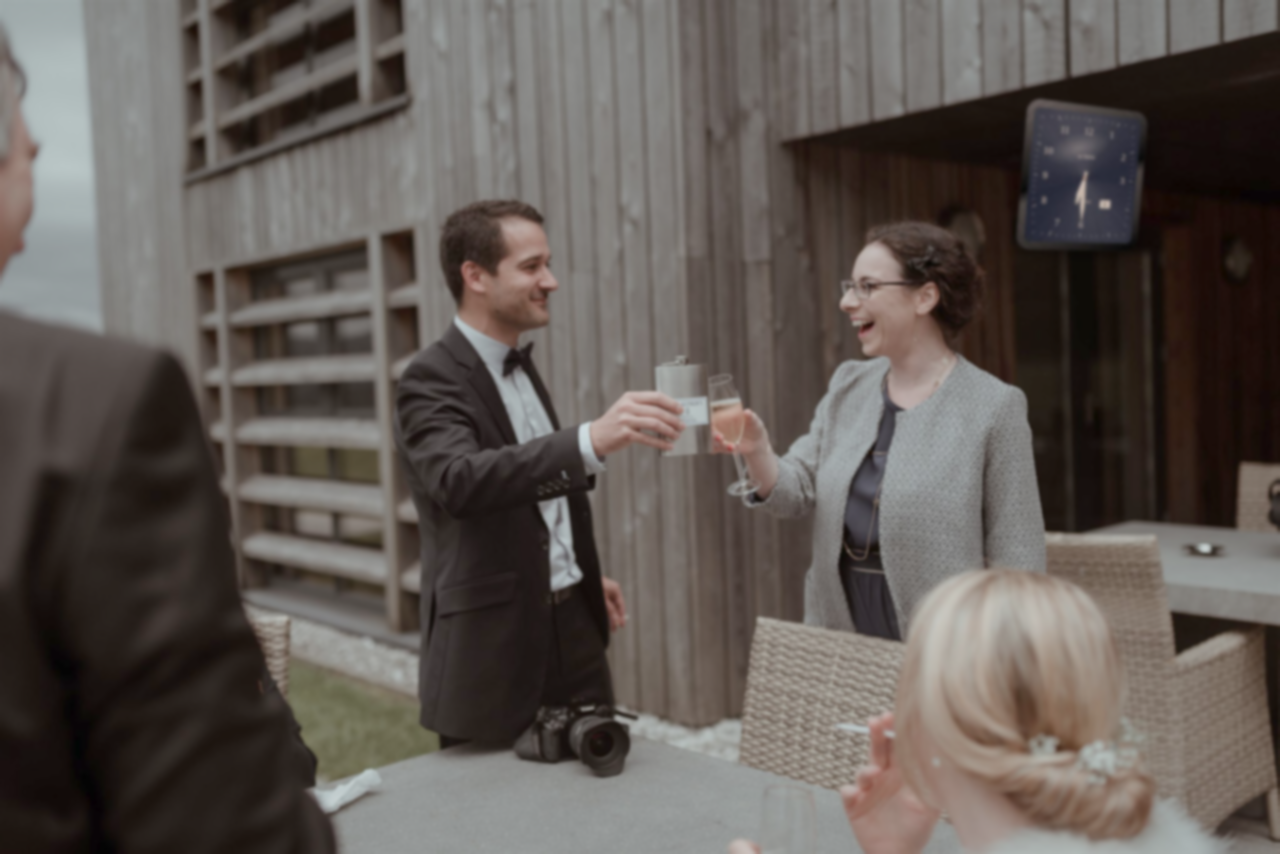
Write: 6,30
